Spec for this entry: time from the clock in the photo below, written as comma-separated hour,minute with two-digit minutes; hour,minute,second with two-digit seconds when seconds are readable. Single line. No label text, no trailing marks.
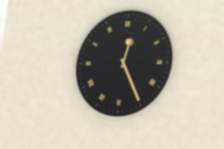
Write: 12,25
